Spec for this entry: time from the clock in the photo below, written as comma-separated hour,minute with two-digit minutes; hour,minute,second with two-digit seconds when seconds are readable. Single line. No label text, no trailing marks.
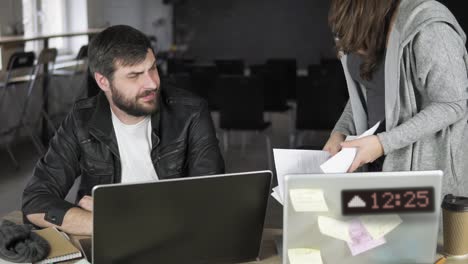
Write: 12,25
